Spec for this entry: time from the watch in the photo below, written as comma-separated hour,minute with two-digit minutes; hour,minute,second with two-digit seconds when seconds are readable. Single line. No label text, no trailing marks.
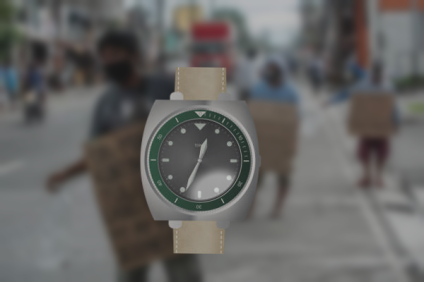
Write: 12,34
